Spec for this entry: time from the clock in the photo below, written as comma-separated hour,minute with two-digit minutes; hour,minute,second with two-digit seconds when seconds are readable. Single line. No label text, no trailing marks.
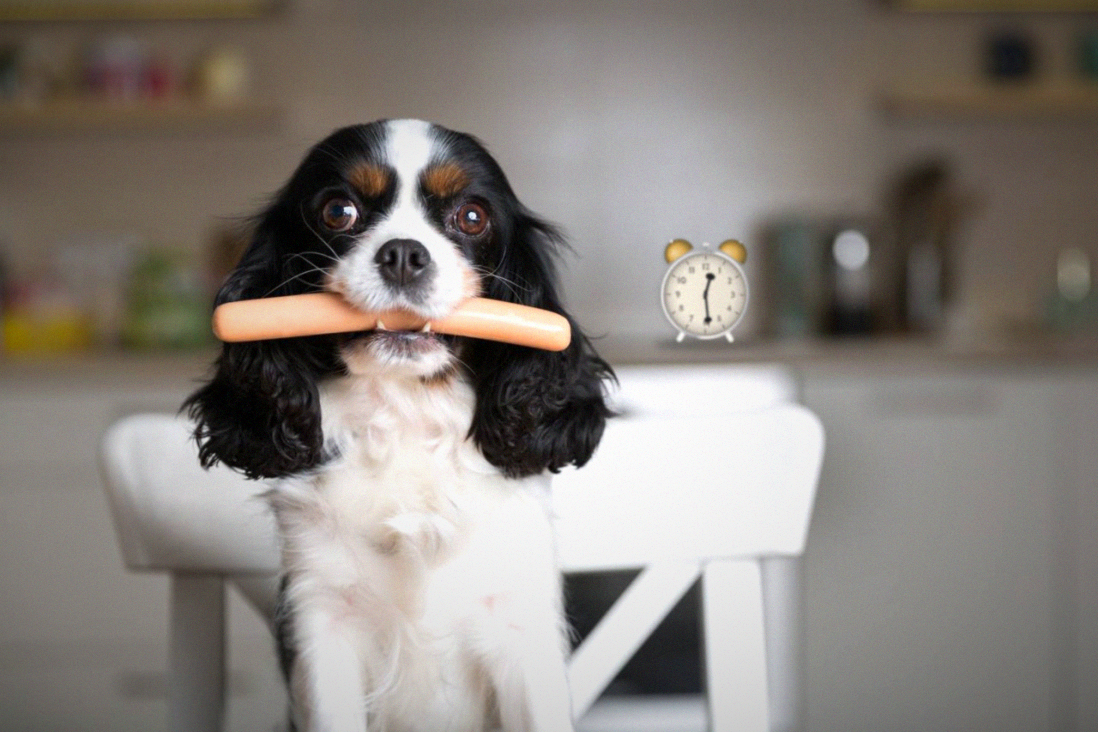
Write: 12,29
